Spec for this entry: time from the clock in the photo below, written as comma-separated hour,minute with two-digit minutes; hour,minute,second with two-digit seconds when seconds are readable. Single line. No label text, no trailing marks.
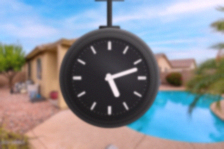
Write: 5,12
